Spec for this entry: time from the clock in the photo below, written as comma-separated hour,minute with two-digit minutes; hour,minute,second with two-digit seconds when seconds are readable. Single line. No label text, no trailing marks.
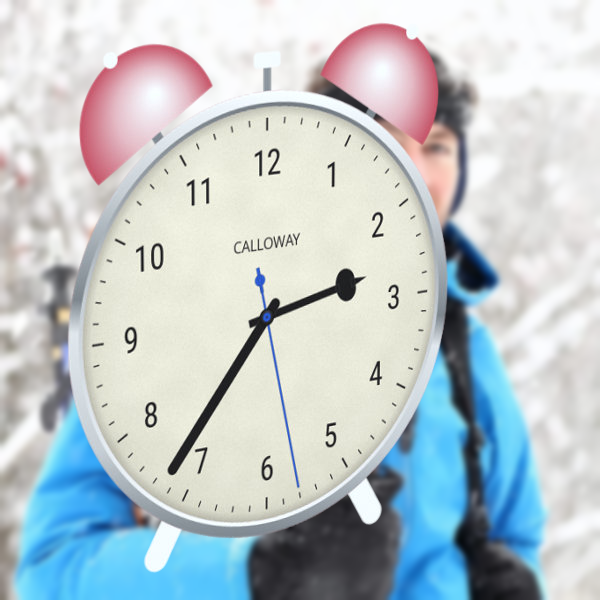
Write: 2,36,28
